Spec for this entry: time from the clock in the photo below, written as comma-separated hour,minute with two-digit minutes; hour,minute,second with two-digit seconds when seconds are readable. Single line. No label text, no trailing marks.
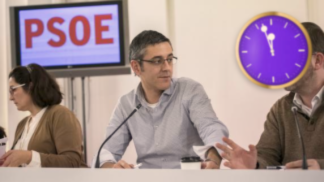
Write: 11,57
